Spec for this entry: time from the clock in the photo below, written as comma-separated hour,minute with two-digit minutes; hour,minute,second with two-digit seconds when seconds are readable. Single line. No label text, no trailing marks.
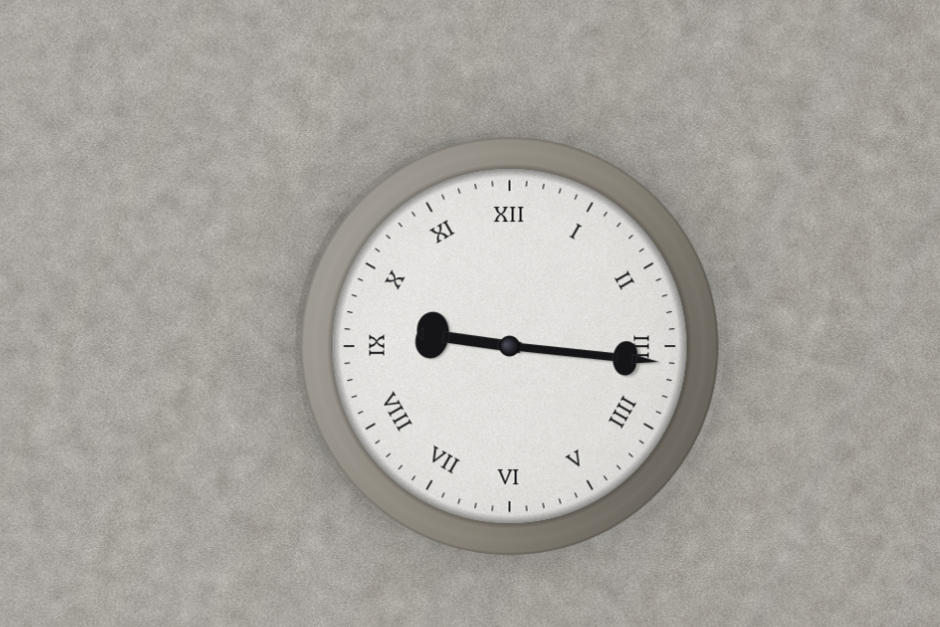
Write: 9,16
